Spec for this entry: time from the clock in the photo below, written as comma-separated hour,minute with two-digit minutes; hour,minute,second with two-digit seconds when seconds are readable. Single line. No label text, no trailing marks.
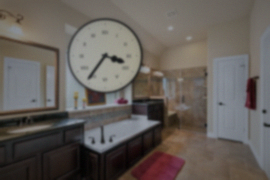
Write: 3,36
